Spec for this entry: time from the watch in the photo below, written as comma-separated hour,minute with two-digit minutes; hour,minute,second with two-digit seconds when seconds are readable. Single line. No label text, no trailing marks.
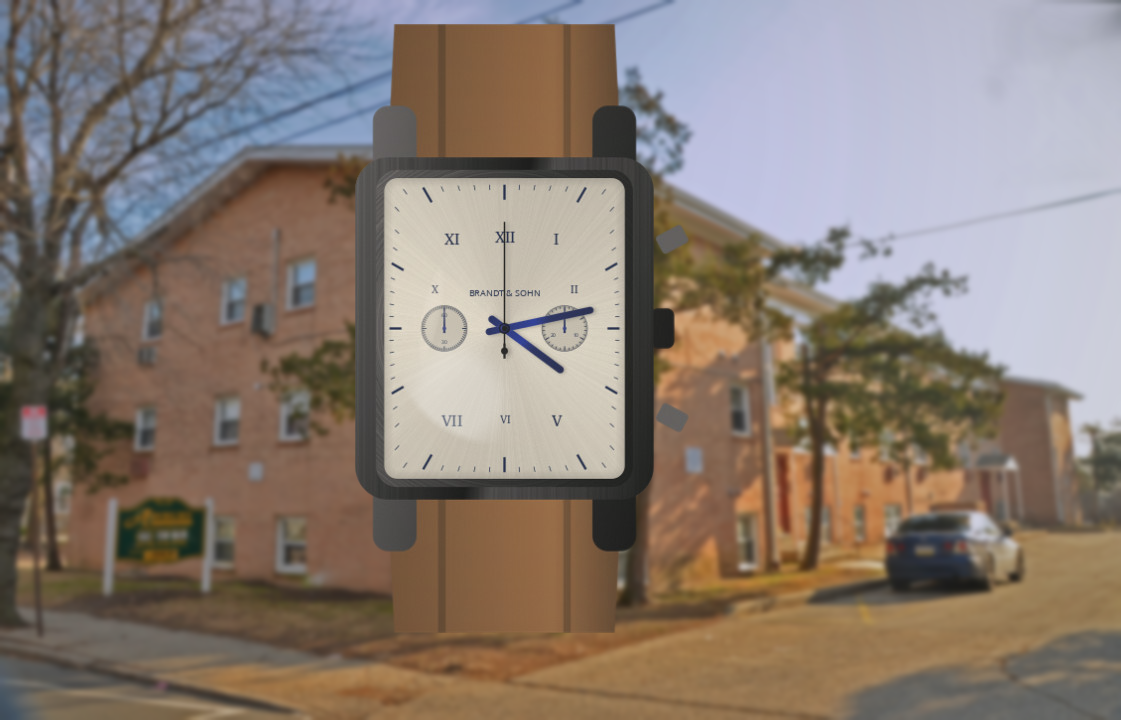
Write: 4,13
